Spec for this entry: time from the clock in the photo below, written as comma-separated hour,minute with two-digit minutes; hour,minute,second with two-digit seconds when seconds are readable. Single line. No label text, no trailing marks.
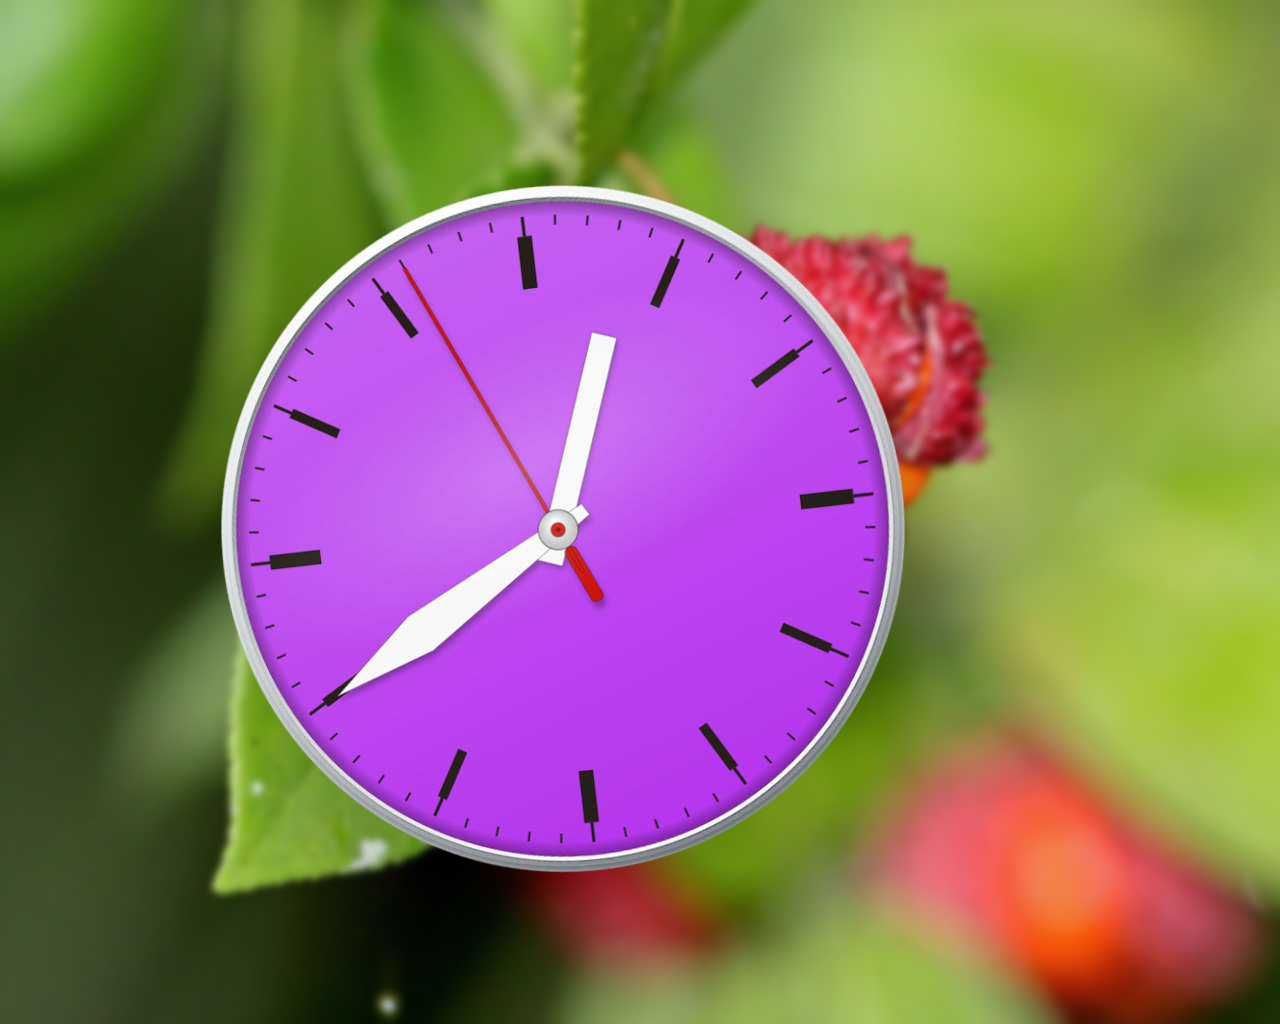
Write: 12,39,56
